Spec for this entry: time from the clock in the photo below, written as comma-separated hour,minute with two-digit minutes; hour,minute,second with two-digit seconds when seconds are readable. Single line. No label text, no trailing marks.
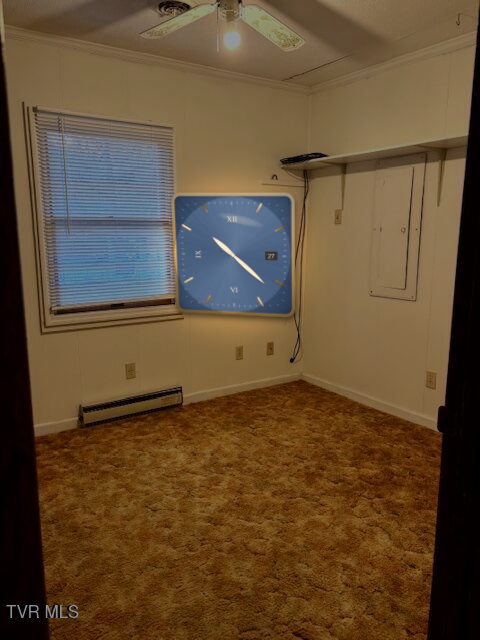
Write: 10,22
